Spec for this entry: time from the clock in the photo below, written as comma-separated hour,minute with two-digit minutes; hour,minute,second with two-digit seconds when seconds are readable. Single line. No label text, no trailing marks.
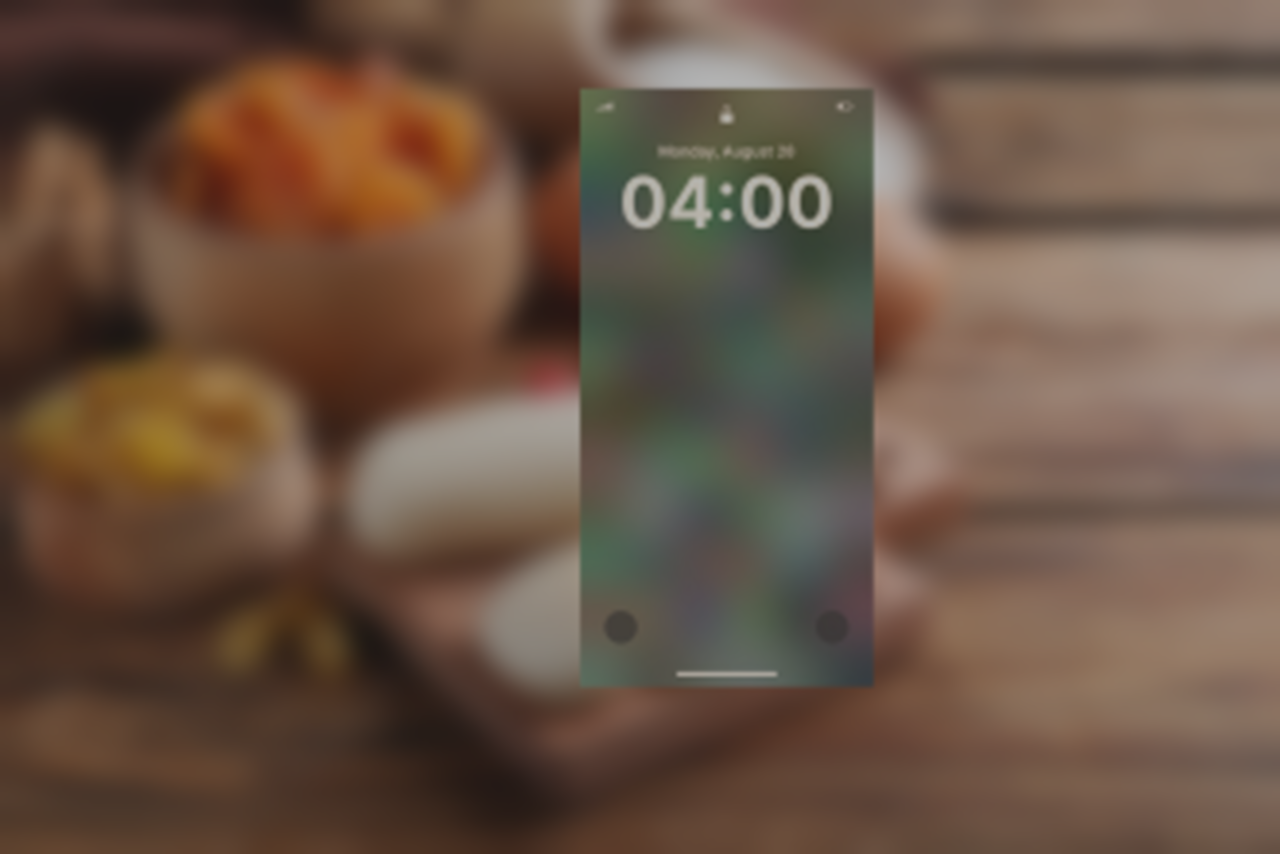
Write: 4,00
